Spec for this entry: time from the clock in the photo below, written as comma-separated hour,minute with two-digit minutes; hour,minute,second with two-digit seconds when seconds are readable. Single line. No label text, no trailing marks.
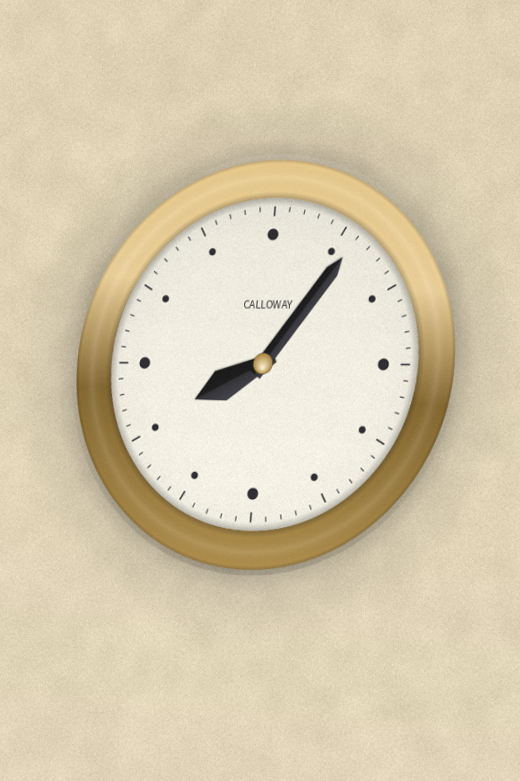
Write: 8,06
